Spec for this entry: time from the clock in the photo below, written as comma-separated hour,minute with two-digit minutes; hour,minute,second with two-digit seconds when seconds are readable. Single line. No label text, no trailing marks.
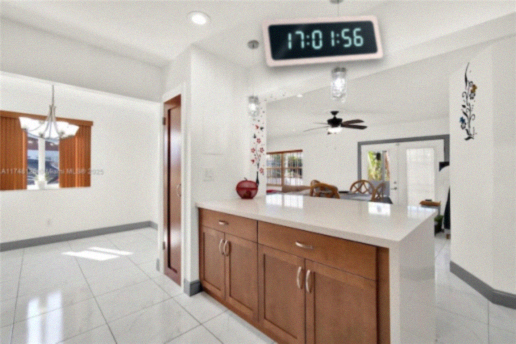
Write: 17,01,56
